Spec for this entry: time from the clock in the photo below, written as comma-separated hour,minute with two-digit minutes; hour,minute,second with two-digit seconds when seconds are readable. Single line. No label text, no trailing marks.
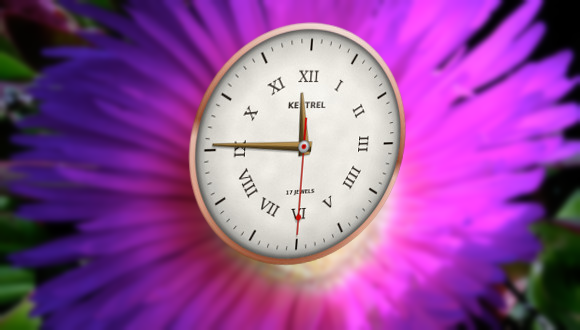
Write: 11,45,30
